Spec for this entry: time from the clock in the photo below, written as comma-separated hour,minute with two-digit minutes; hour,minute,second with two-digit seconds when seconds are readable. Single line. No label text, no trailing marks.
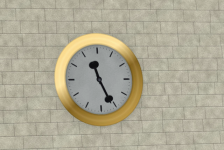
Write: 11,26
